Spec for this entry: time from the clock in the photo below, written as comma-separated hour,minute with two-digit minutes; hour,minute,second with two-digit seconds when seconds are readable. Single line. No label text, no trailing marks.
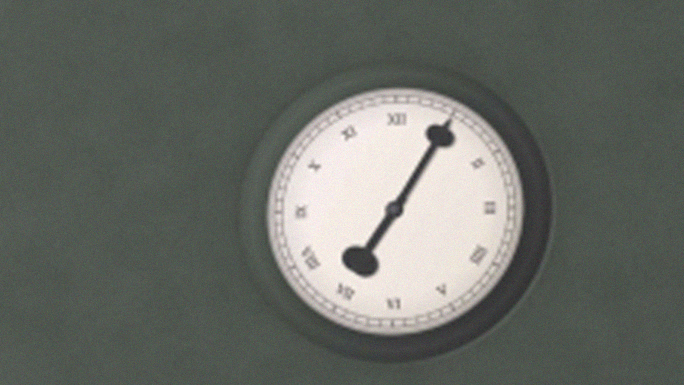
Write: 7,05
